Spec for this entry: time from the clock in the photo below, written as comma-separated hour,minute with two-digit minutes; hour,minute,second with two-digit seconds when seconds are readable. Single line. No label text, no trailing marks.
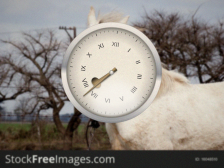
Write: 7,37
